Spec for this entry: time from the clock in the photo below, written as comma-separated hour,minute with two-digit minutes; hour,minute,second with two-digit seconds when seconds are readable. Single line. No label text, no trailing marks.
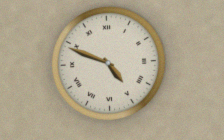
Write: 4,49
